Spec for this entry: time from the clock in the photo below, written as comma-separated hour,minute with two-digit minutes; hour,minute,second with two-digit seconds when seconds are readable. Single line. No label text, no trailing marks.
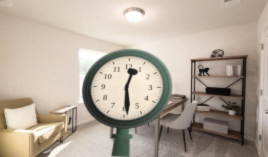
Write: 12,29
